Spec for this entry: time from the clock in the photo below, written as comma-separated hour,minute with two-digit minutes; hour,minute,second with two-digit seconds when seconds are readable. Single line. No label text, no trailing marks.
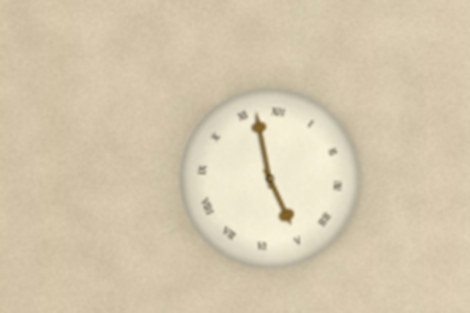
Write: 4,57
